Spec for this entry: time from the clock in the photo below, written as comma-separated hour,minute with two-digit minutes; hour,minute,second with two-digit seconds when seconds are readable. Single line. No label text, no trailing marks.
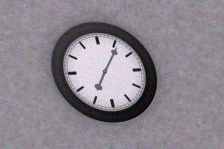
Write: 7,06
